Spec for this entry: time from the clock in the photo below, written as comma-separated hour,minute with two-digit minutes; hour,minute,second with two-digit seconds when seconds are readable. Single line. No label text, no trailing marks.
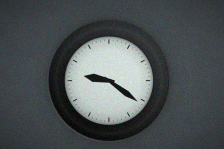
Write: 9,21
